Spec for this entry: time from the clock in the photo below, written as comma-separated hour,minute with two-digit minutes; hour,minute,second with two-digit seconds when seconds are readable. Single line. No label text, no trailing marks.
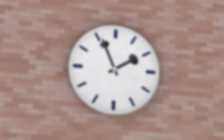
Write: 1,56
